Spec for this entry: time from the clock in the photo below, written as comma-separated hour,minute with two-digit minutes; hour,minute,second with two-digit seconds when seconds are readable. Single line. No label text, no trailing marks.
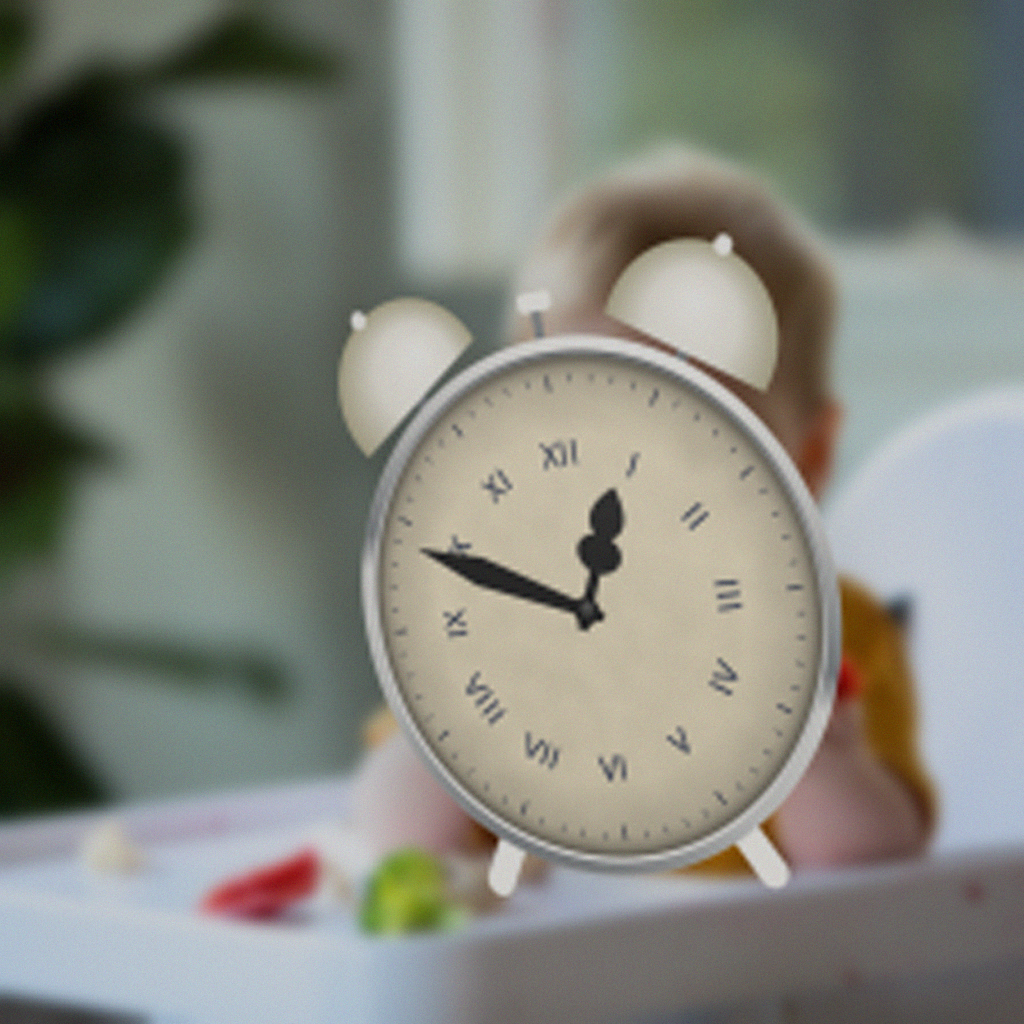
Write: 12,49
